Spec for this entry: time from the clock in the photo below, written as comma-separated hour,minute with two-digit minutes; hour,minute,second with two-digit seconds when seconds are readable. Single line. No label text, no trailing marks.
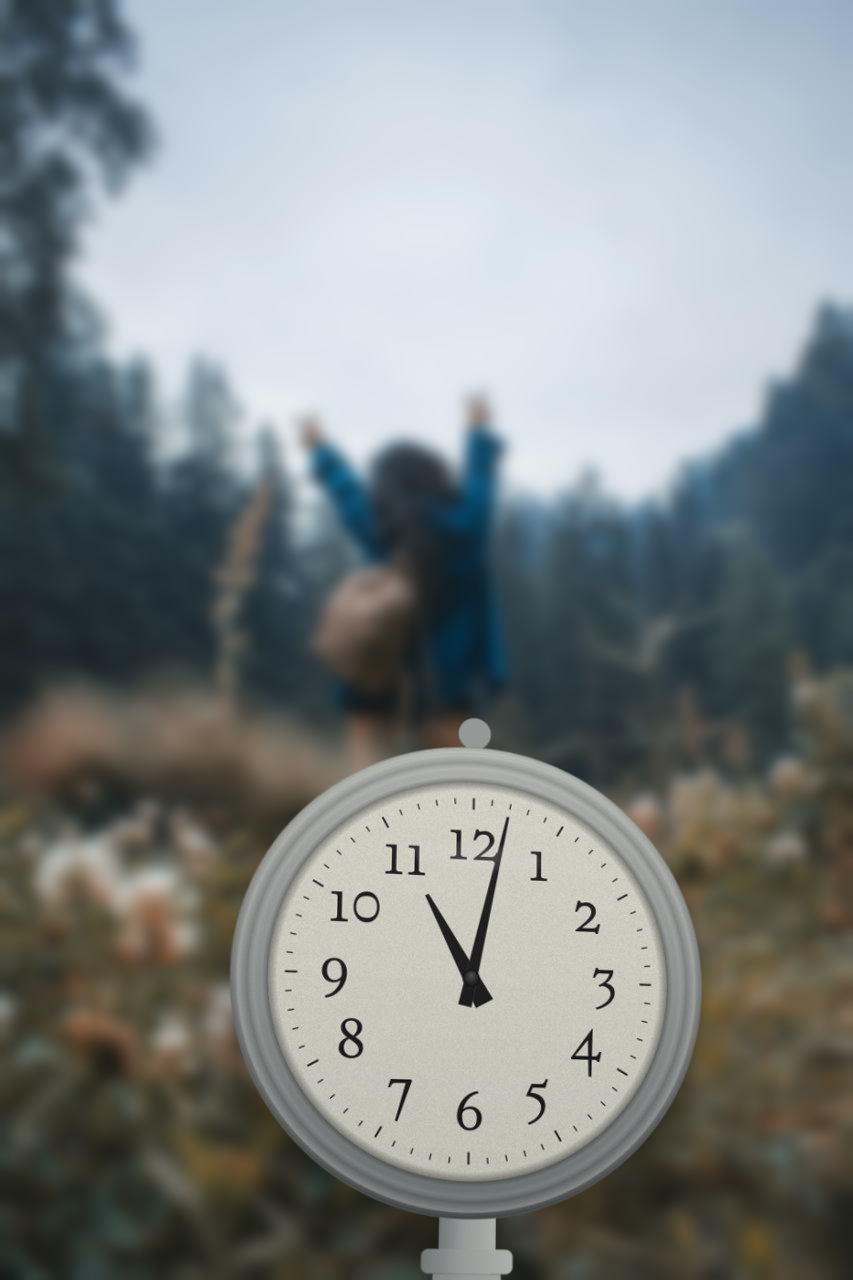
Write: 11,02
